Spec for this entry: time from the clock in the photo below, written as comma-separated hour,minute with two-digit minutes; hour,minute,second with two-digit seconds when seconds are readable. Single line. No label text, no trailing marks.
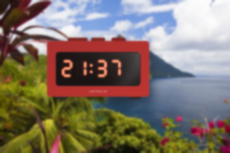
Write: 21,37
